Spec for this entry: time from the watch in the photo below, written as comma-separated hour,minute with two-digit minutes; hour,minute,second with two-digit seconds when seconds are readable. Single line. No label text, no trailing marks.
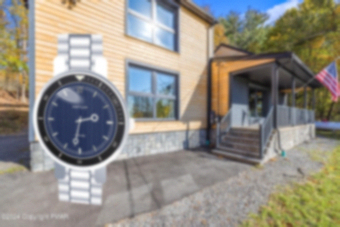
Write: 2,32
